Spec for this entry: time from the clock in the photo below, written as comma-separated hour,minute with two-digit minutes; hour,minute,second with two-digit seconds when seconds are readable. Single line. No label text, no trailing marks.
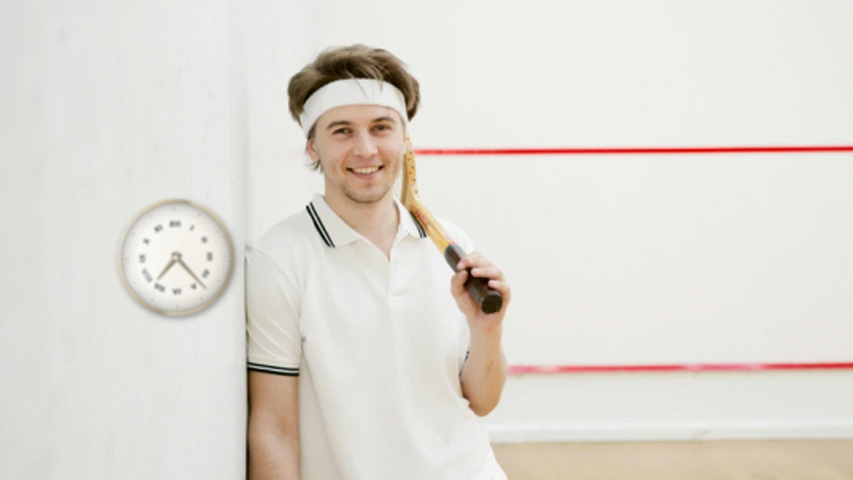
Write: 7,23
